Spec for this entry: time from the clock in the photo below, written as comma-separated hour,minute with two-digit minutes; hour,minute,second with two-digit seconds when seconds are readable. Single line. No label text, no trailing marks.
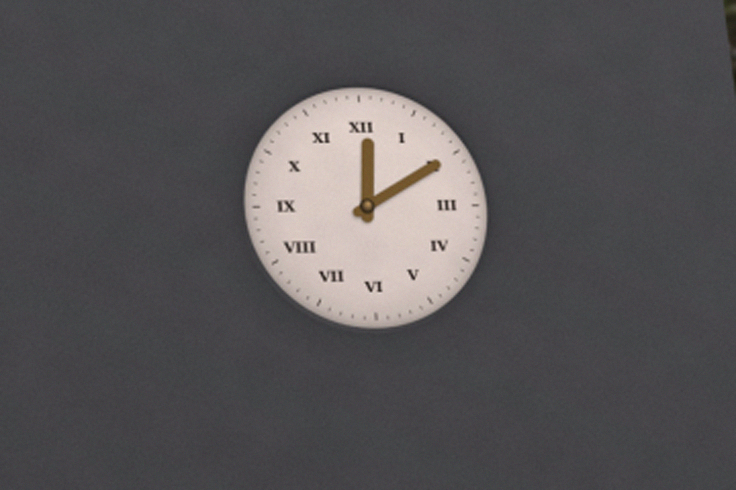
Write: 12,10
